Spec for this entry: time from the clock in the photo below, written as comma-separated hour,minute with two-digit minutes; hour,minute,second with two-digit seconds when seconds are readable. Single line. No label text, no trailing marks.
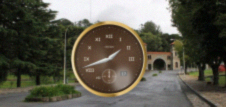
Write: 1,42
